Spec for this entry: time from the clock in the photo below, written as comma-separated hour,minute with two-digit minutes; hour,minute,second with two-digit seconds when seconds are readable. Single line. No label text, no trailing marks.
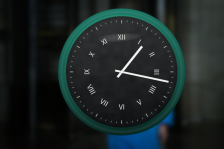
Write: 1,17
